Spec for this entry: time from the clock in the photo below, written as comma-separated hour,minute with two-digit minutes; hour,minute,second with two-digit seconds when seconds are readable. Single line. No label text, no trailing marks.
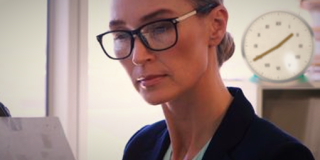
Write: 1,40
